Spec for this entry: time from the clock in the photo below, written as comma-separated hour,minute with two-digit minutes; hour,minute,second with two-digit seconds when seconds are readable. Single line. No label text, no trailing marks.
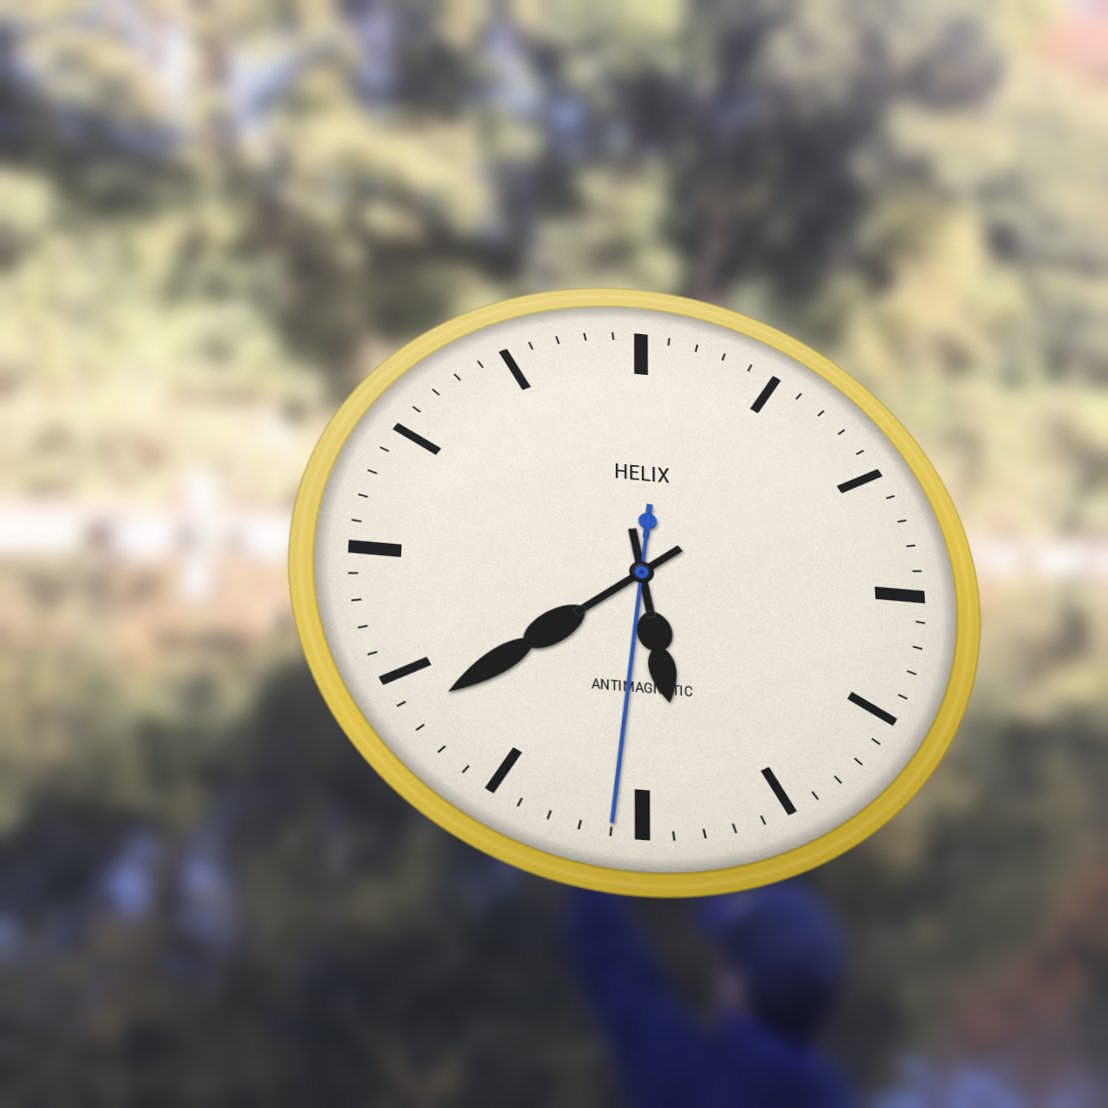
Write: 5,38,31
